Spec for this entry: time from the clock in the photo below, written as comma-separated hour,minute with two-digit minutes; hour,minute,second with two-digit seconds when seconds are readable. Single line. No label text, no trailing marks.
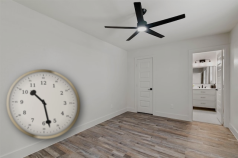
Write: 10,28
